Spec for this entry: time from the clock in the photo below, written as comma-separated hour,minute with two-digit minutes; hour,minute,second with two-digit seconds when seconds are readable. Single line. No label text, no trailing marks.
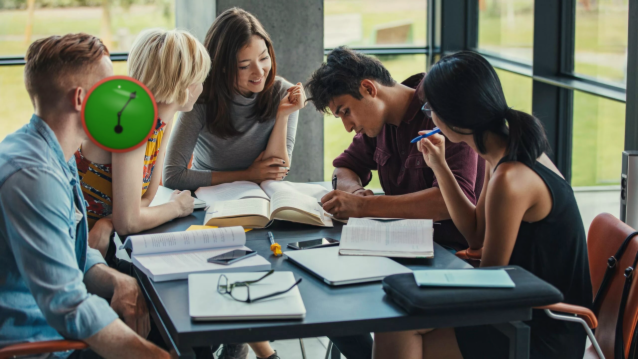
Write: 6,06
